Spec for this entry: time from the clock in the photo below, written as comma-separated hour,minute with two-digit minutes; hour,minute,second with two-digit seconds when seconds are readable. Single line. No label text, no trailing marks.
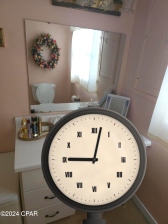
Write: 9,02
